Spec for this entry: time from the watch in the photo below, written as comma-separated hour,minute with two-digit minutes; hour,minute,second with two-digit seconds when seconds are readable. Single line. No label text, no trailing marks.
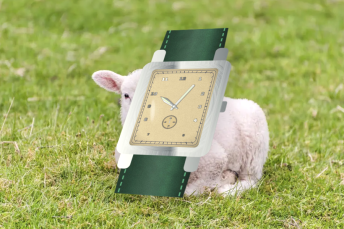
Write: 10,05
